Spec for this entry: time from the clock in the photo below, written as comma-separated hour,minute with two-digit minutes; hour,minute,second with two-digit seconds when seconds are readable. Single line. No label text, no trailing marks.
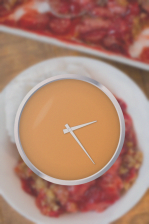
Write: 2,24
